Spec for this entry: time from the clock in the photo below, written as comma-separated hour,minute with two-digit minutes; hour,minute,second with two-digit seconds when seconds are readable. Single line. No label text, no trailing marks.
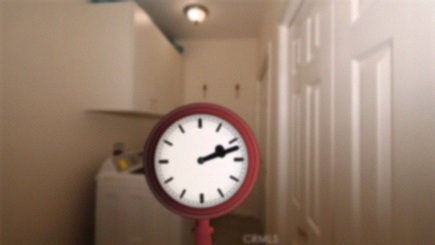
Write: 2,12
